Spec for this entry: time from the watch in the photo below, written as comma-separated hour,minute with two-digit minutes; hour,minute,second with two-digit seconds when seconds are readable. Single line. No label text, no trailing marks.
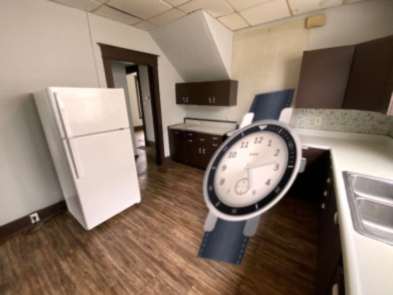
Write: 5,13
